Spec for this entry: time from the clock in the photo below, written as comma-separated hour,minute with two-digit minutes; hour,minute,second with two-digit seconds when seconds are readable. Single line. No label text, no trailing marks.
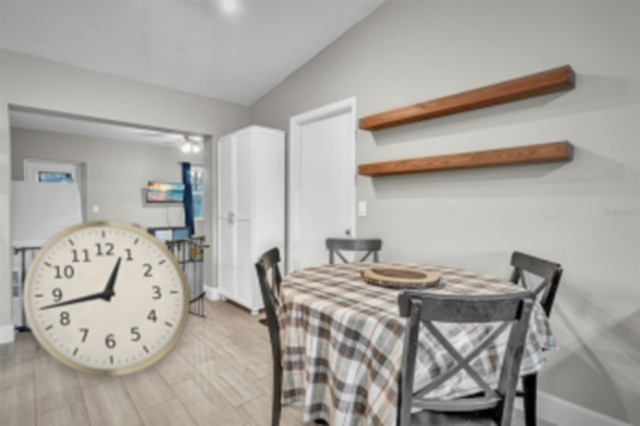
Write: 12,43
